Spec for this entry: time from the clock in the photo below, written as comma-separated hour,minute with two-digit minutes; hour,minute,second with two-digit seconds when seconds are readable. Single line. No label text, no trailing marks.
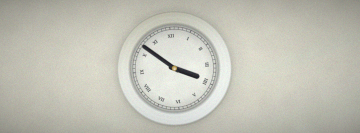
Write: 3,52
